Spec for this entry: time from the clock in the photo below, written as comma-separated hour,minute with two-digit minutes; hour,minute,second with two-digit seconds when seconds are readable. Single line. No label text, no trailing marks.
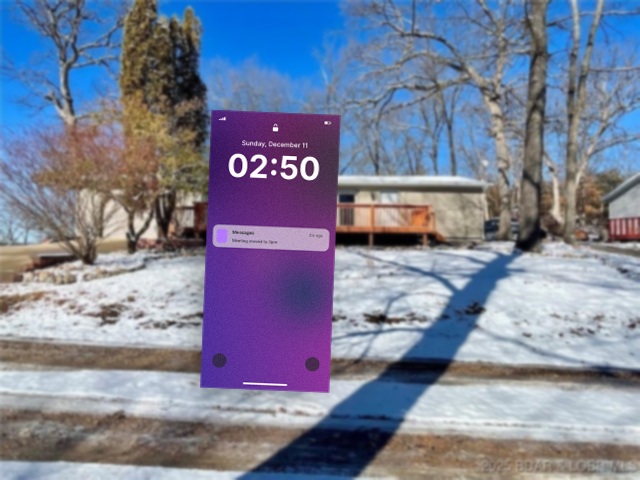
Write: 2,50
